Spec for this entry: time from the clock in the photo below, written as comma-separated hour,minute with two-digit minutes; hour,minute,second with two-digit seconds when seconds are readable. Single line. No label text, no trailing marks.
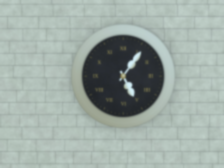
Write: 5,06
